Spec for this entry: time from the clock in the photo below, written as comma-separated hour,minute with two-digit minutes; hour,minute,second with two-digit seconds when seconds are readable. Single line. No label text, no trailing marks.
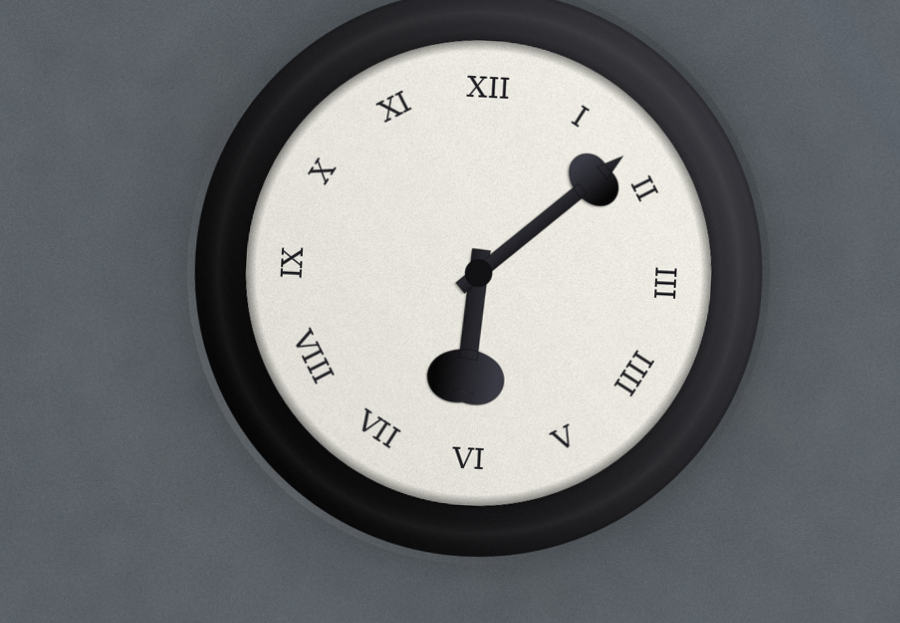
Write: 6,08
